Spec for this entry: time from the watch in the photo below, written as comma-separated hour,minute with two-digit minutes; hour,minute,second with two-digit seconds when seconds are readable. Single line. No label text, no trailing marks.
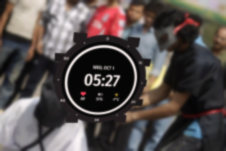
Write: 5,27
